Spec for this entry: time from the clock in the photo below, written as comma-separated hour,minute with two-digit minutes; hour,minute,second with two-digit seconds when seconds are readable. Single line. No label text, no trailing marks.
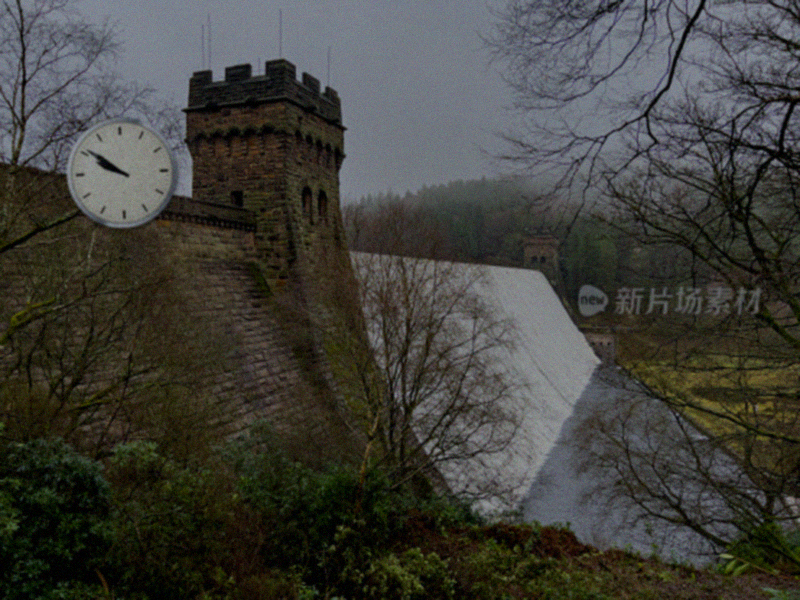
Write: 9,51
